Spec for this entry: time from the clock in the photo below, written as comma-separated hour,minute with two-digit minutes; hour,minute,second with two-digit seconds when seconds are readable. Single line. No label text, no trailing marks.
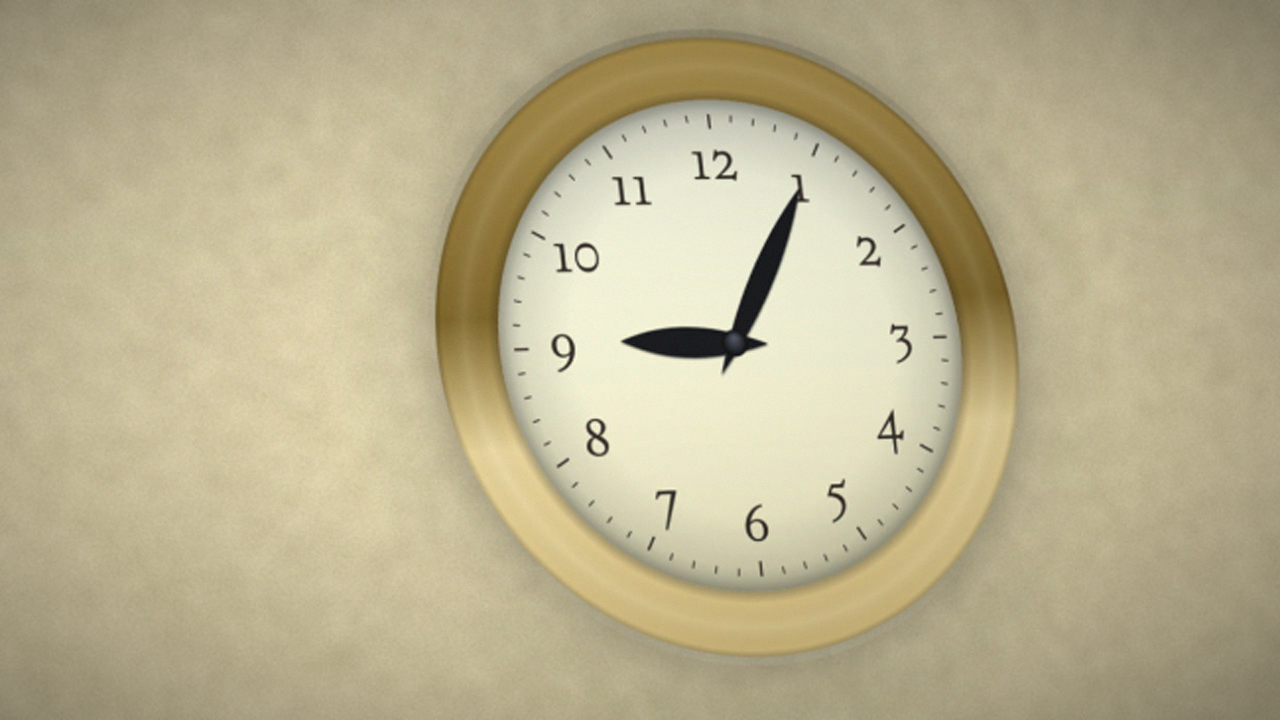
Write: 9,05
